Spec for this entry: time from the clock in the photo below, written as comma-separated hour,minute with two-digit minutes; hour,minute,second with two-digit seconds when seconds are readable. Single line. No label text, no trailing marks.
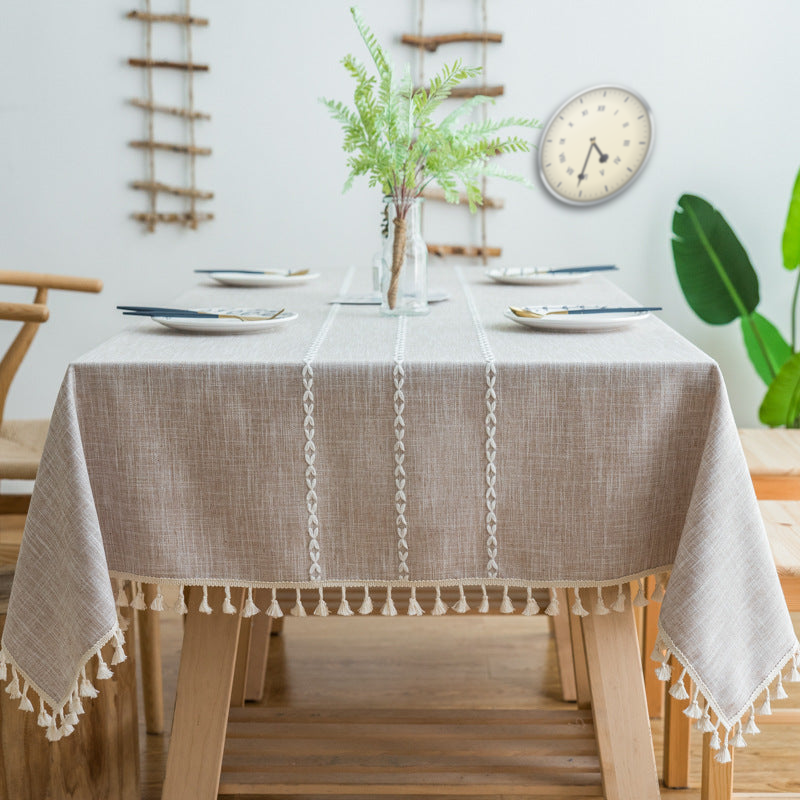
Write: 4,31
